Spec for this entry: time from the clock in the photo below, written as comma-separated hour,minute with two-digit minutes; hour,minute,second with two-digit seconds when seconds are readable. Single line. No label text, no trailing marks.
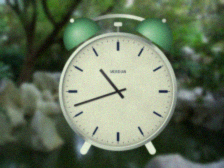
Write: 10,42
